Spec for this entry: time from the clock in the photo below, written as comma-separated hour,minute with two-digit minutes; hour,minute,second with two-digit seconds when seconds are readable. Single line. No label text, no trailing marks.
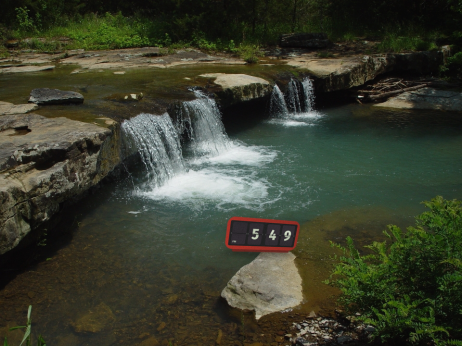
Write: 5,49
